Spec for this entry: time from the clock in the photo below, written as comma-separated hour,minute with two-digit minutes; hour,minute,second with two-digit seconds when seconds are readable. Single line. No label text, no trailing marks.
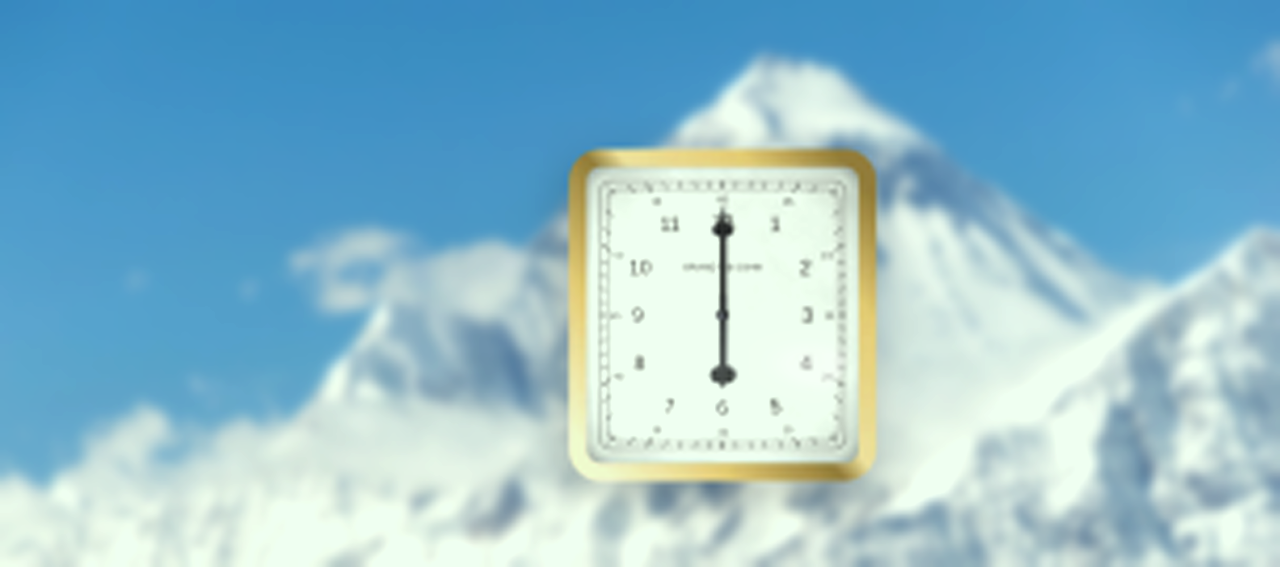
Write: 6,00
